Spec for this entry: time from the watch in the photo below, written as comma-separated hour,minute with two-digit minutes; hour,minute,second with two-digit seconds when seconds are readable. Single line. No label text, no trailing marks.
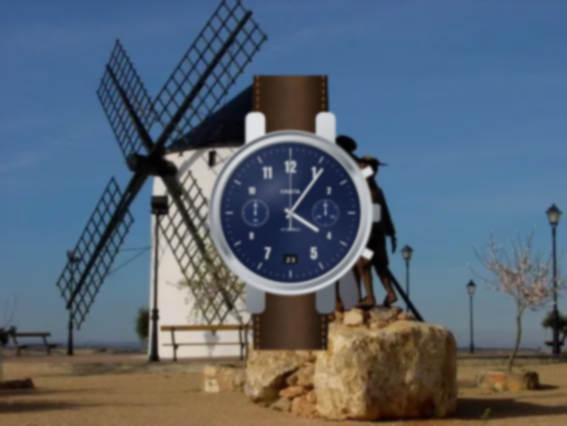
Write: 4,06
